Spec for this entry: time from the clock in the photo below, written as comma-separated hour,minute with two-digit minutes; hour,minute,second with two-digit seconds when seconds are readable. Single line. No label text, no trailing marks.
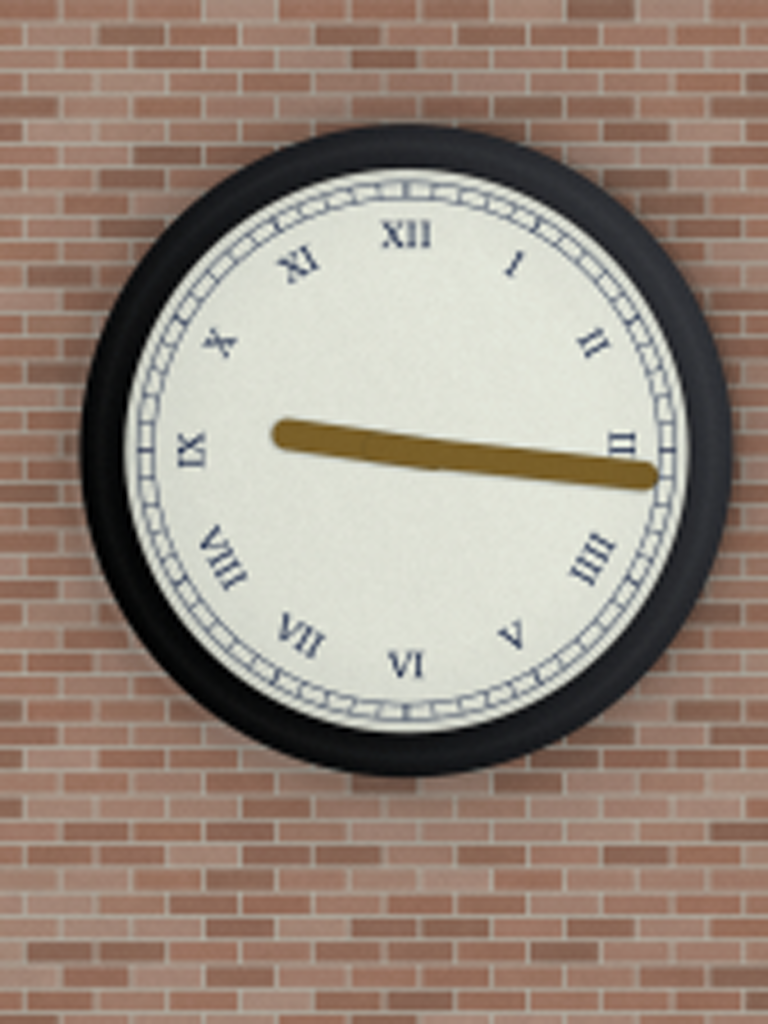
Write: 9,16
